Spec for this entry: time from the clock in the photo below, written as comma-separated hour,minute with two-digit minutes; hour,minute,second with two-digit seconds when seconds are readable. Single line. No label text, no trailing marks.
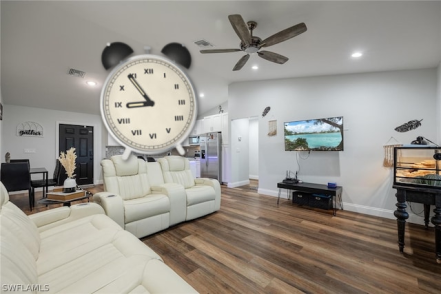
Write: 8,54
